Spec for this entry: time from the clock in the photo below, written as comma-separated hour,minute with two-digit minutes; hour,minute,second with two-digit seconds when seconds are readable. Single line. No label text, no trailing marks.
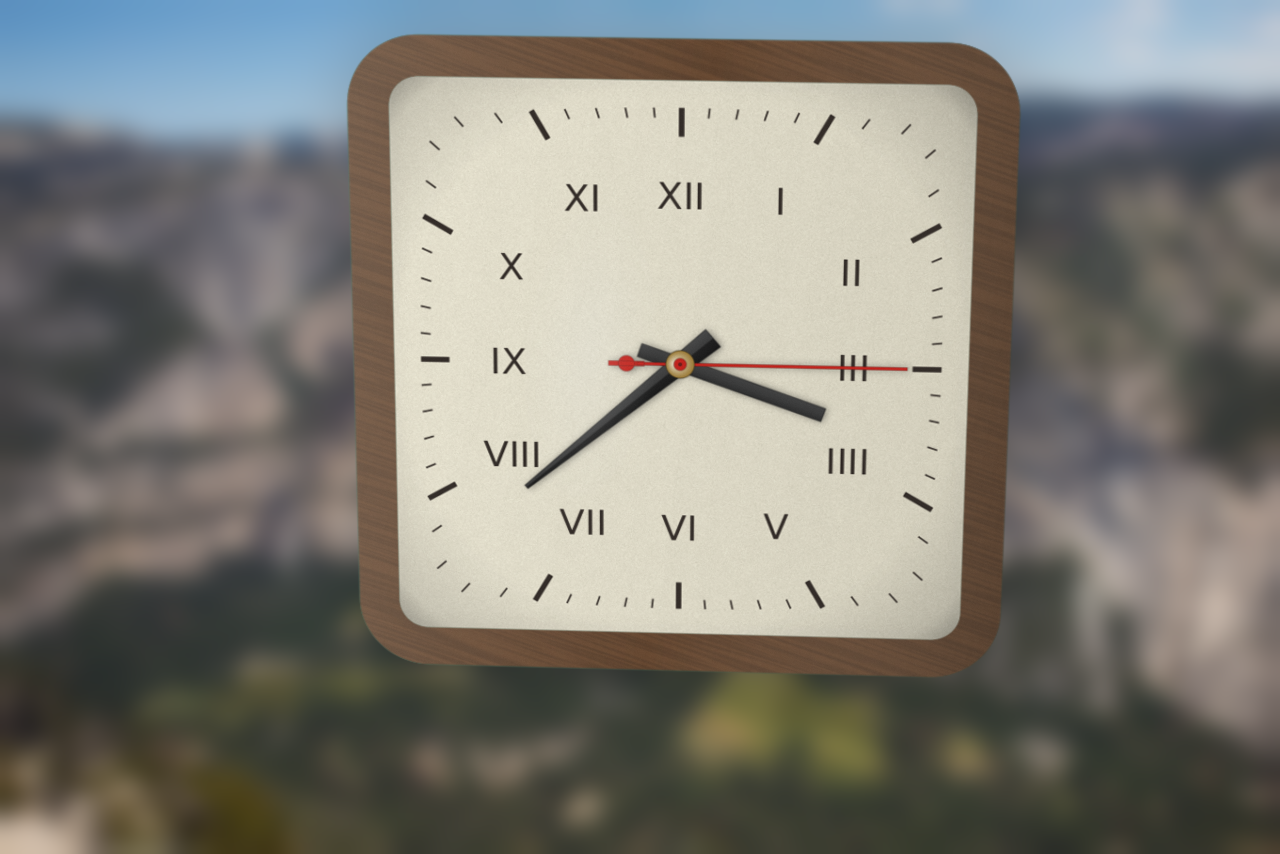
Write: 3,38,15
